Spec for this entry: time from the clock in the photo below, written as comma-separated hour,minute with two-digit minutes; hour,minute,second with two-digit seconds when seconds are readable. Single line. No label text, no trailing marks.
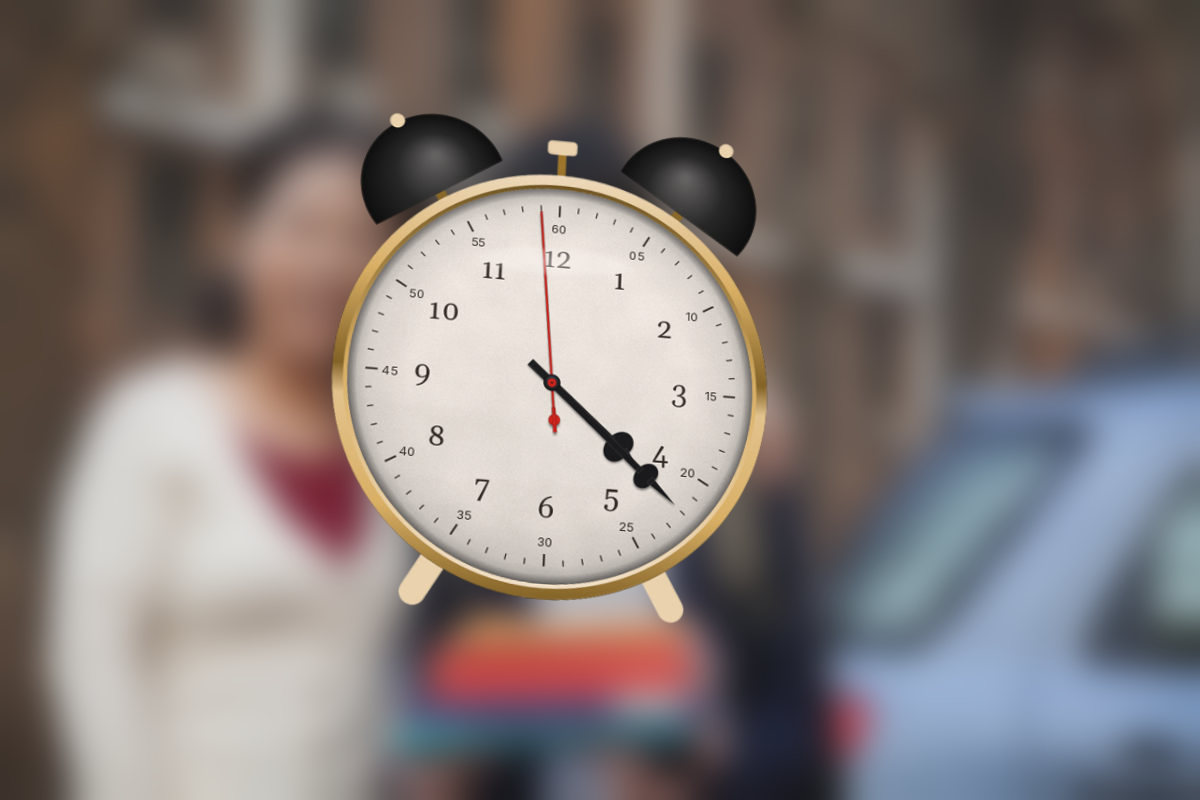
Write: 4,21,59
